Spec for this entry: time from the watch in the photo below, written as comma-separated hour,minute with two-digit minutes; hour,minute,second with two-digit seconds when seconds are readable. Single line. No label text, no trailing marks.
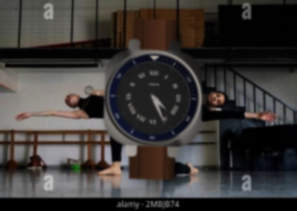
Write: 4,26
